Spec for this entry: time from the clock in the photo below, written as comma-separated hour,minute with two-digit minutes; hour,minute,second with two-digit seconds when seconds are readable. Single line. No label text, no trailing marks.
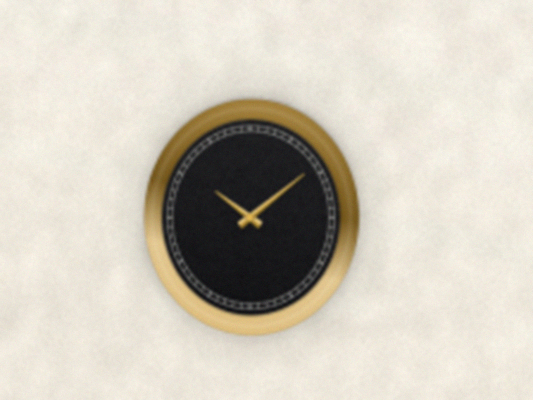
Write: 10,09
